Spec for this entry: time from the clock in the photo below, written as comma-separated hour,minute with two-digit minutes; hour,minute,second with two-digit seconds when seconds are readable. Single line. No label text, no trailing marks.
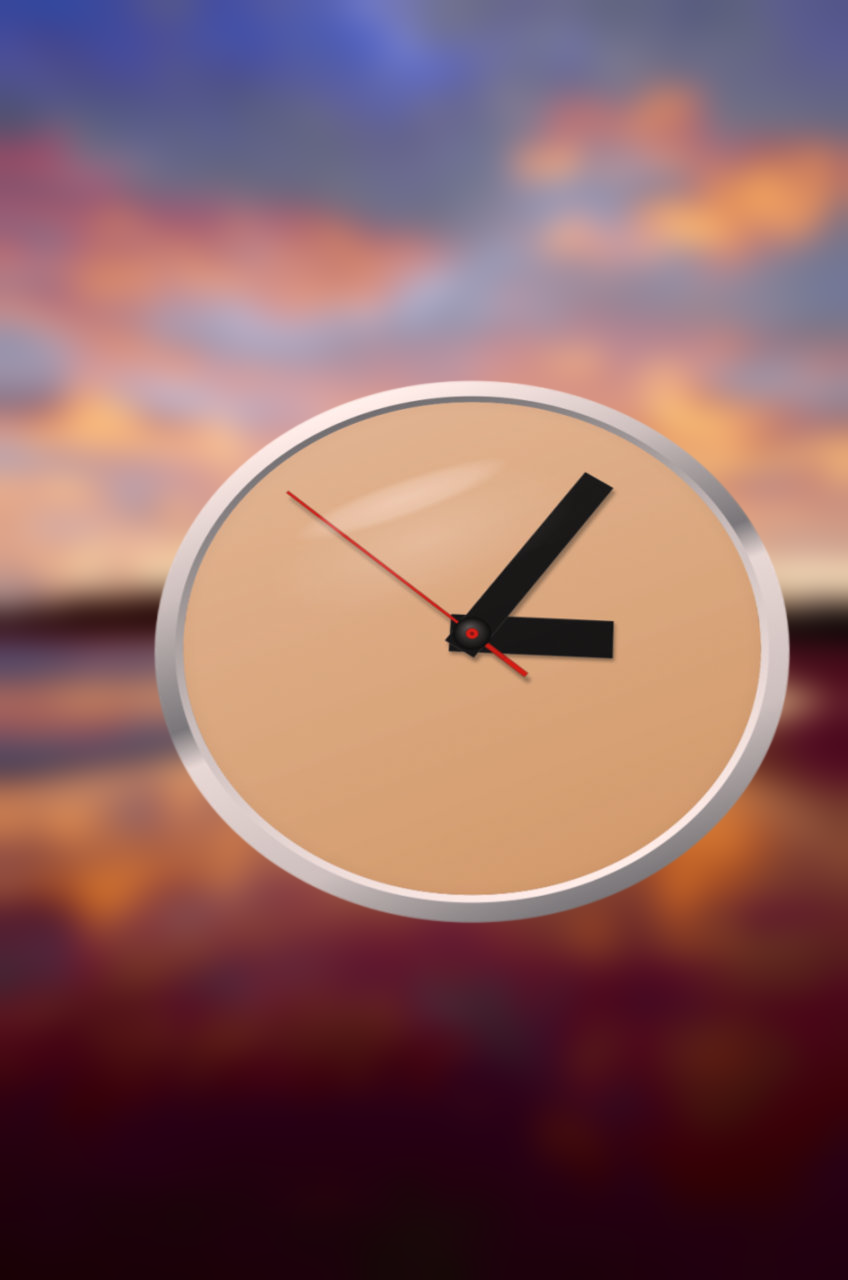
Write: 3,05,52
